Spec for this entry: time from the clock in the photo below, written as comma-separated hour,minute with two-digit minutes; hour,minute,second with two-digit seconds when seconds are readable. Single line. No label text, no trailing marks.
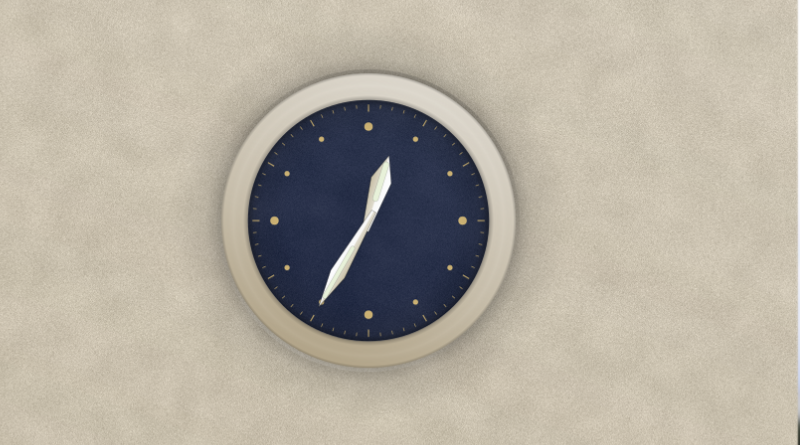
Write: 12,35
